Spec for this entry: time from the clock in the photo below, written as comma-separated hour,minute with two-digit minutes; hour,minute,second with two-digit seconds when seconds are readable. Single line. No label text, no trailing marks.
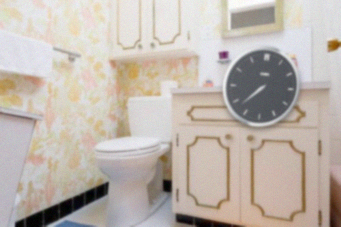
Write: 7,38
